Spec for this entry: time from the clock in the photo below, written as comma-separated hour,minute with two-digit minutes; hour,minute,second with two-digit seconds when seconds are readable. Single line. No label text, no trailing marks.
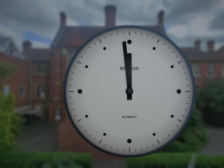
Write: 11,59
